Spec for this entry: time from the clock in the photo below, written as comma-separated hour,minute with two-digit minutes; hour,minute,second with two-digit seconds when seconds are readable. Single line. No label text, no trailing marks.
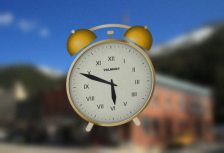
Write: 5,49
